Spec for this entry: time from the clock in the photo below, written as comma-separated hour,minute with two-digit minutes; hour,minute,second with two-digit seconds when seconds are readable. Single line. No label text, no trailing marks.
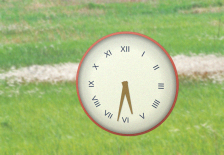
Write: 5,32
